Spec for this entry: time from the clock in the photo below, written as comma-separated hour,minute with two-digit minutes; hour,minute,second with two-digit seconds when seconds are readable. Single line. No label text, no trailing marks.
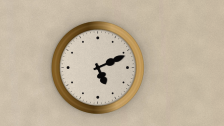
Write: 5,11
